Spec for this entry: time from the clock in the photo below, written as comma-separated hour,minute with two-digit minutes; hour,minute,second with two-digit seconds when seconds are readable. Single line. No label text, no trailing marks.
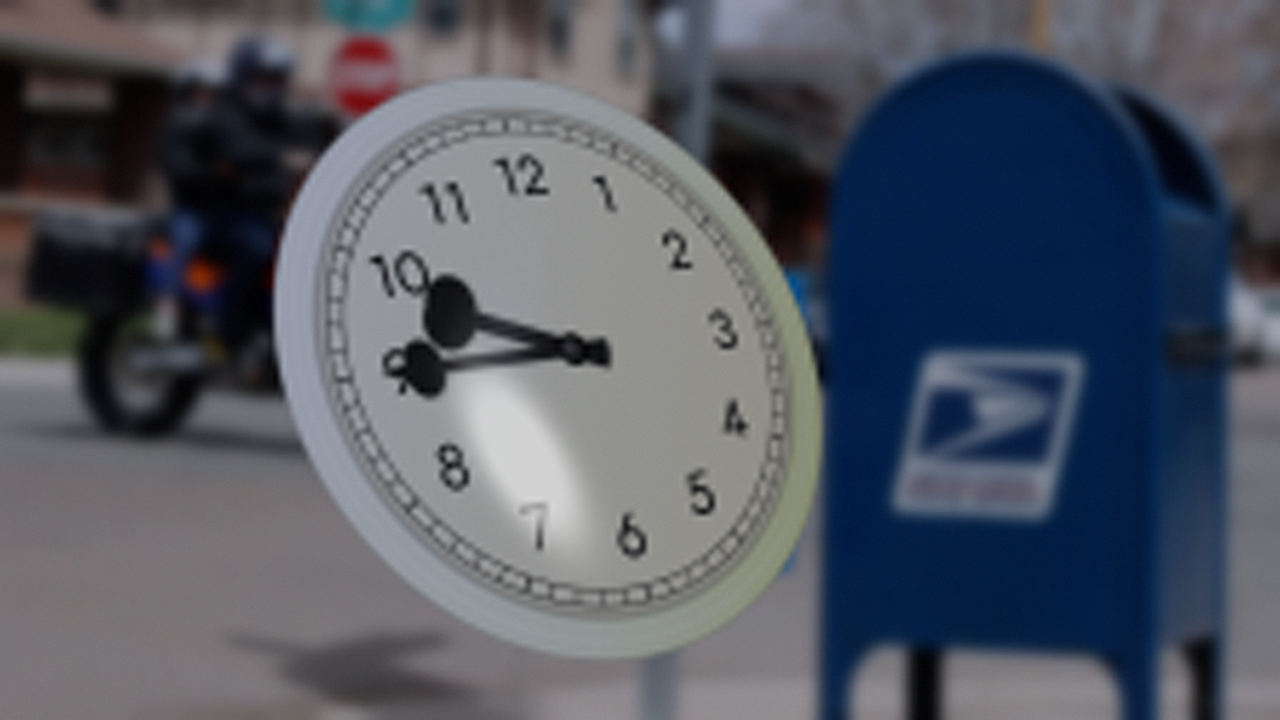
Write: 9,45
